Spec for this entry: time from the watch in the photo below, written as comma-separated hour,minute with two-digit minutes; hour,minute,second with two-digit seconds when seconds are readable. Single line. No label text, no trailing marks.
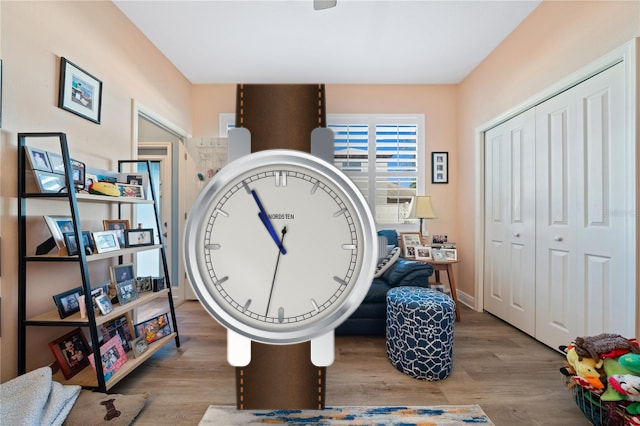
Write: 10,55,32
